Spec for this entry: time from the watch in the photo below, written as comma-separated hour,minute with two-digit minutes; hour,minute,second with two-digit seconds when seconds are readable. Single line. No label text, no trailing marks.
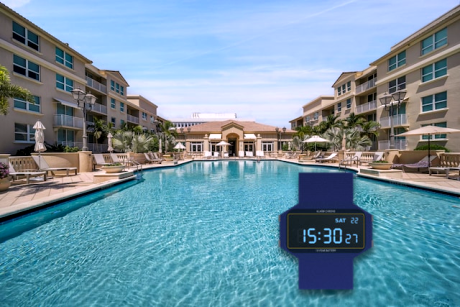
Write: 15,30,27
